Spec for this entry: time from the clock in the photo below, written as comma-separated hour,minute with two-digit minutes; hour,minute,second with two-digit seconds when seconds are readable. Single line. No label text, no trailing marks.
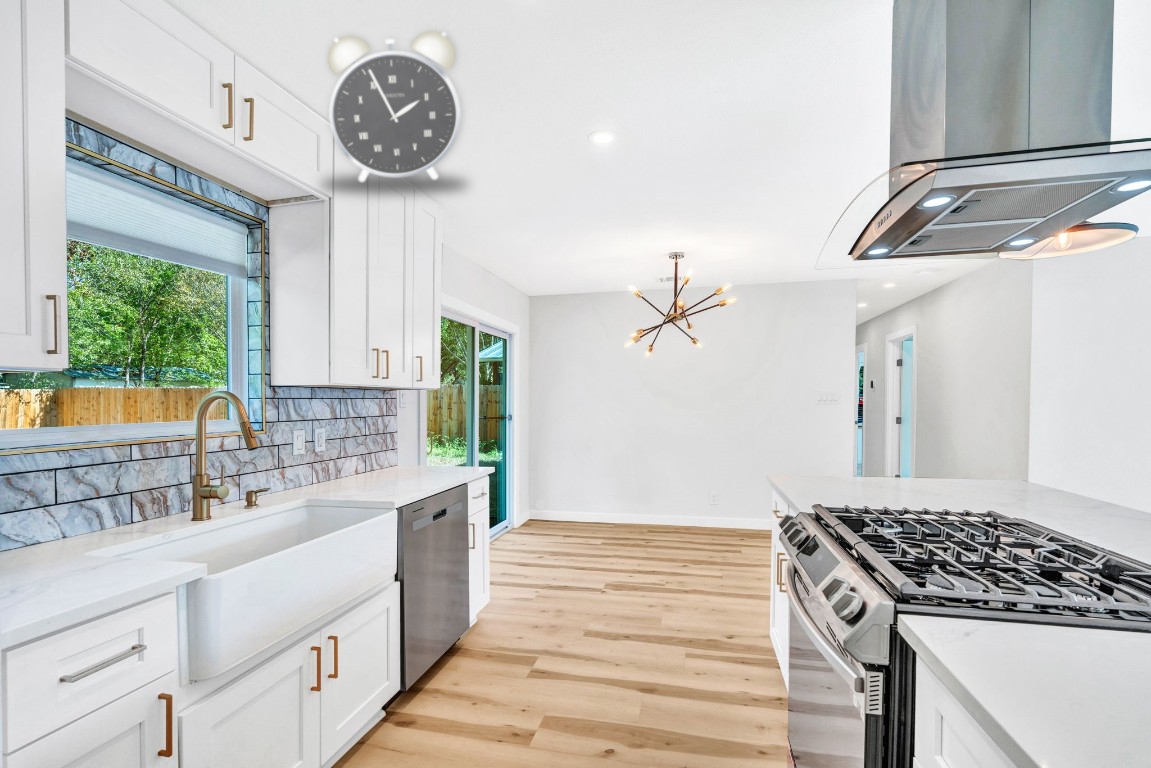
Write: 1,56
